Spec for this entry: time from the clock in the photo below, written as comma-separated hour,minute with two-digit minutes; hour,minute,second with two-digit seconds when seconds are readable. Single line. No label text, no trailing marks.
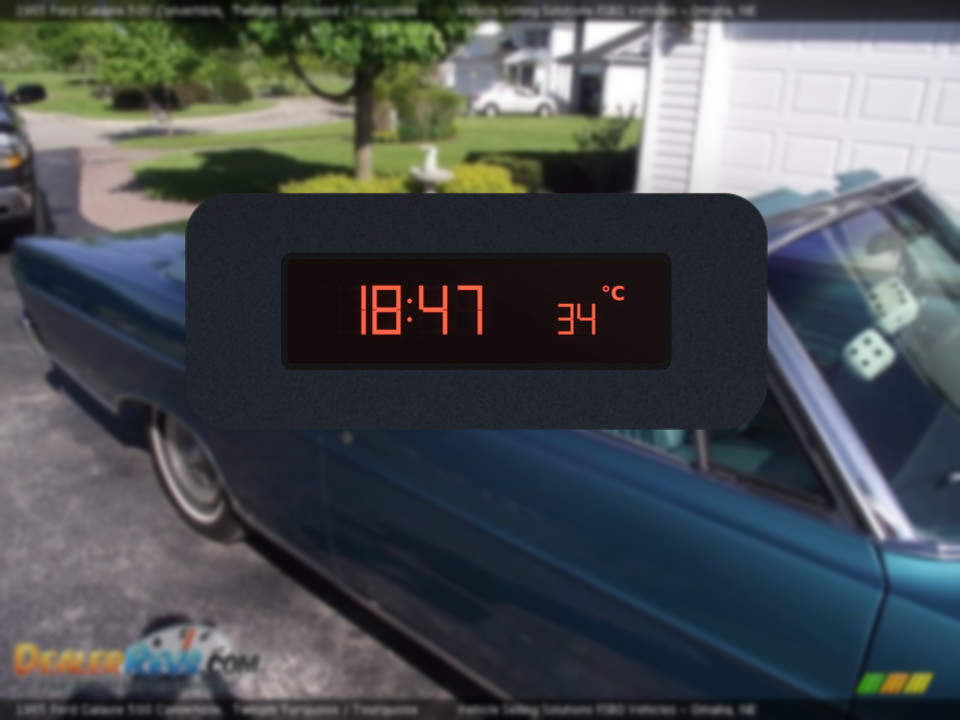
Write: 18,47
